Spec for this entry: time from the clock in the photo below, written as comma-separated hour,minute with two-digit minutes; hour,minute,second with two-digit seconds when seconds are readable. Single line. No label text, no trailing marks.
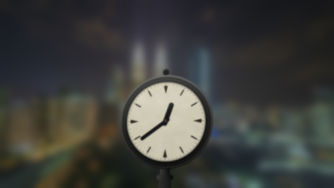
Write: 12,39
